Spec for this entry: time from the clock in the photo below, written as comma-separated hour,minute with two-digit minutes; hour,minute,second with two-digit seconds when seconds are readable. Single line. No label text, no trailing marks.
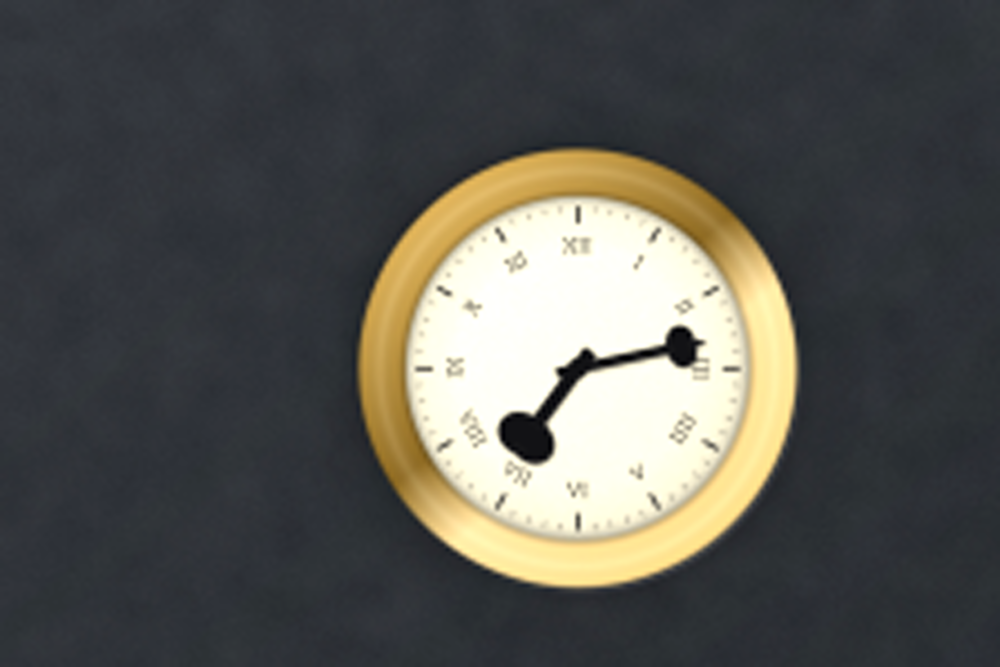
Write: 7,13
